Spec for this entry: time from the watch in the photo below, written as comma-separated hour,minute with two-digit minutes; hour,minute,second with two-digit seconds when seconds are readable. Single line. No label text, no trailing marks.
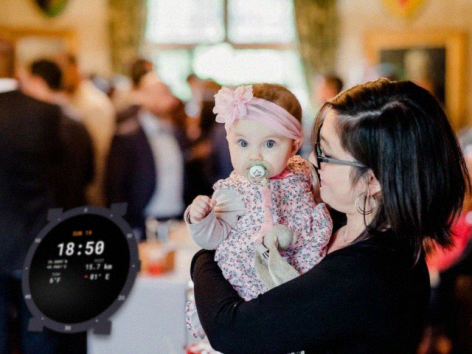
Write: 18,50
